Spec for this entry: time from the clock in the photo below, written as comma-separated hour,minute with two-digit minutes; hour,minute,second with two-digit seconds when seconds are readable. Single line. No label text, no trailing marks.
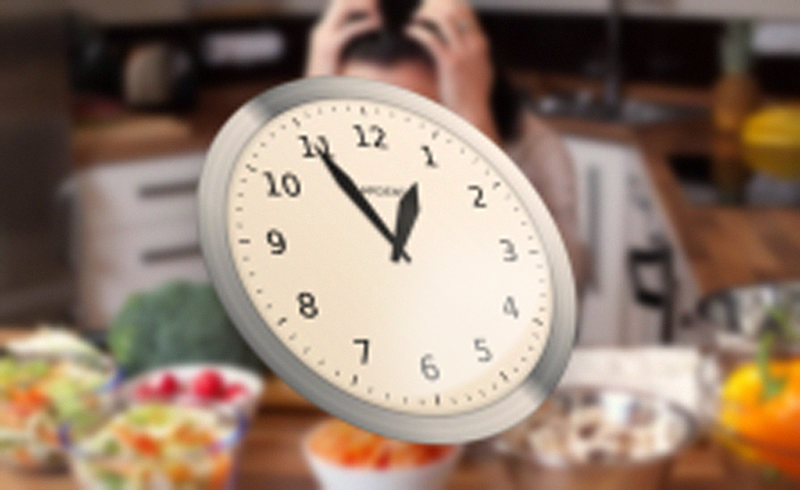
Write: 12,55
